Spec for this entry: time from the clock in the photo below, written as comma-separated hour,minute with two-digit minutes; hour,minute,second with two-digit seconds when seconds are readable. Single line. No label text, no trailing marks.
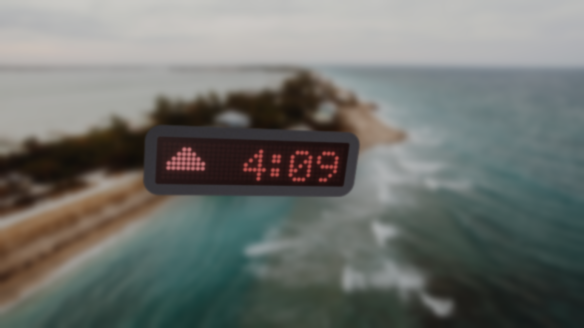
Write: 4,09
